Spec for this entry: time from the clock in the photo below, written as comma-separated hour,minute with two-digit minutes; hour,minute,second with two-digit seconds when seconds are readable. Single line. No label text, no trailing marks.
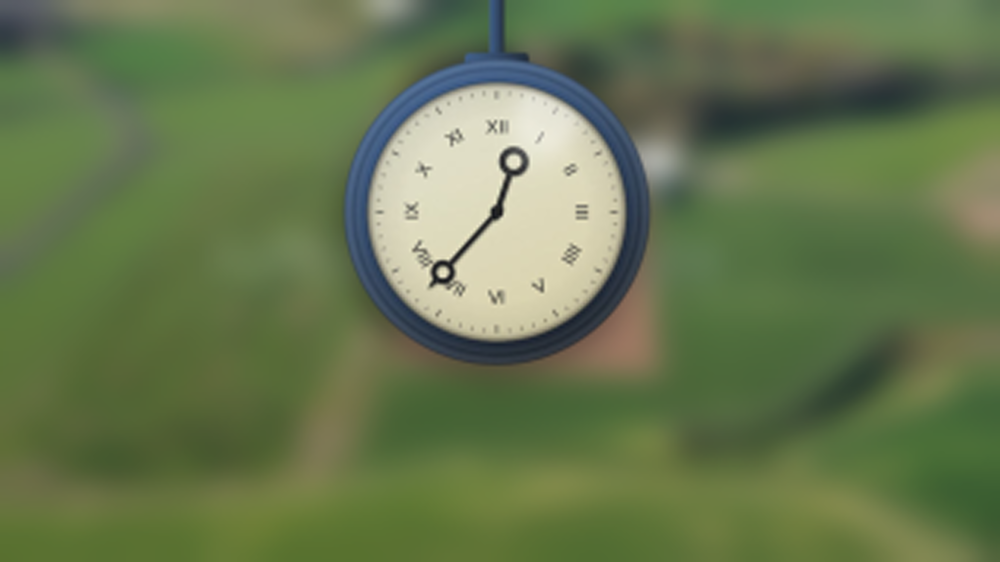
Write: 12,37
